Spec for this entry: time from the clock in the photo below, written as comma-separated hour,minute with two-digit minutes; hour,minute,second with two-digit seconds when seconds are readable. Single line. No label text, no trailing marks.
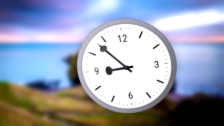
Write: 8,53
